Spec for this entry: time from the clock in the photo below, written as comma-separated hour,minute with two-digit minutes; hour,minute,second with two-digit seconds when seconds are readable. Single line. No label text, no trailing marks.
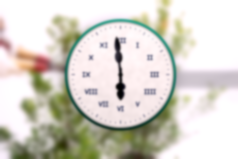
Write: 5,59
